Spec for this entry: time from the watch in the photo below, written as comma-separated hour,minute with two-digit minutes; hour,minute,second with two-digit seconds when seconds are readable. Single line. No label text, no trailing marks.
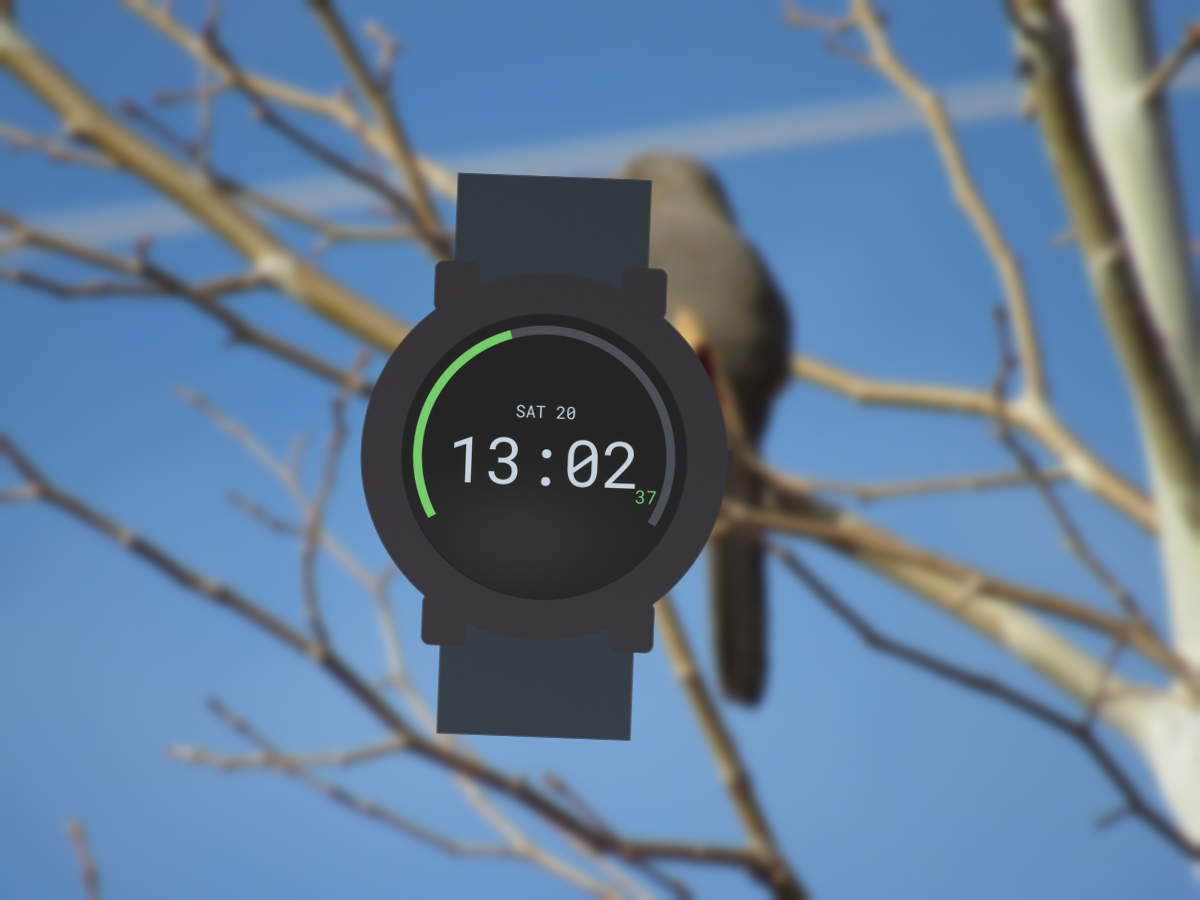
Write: 13,02,37
